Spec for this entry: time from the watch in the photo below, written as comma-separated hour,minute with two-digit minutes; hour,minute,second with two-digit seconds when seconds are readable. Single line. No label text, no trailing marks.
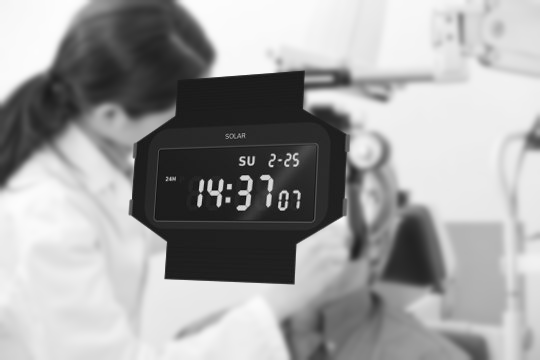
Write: 14,37,07
